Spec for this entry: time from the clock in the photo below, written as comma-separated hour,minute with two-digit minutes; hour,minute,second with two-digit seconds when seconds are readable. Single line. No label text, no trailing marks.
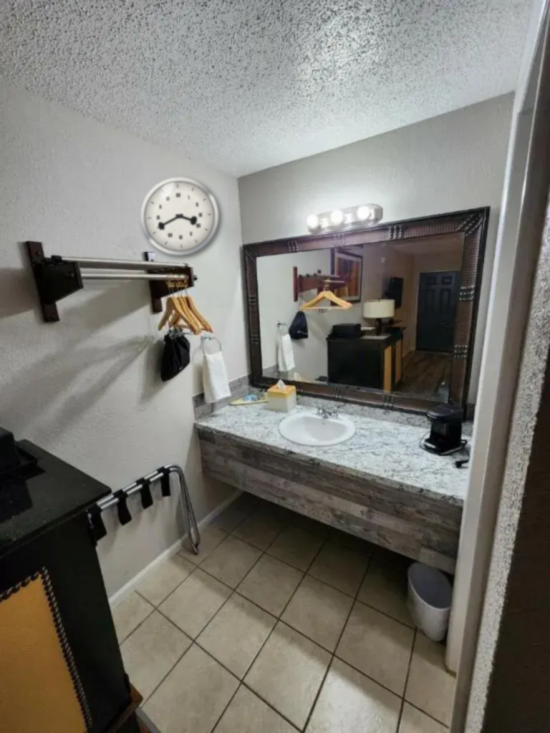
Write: 3,41
